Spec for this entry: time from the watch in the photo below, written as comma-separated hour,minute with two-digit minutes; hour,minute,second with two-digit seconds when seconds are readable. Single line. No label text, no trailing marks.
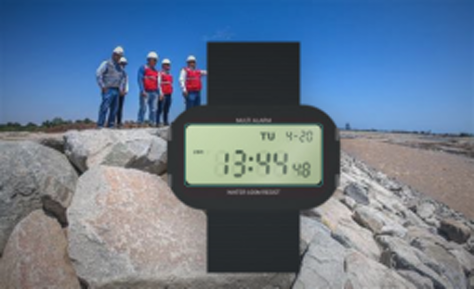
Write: 13,44,48
